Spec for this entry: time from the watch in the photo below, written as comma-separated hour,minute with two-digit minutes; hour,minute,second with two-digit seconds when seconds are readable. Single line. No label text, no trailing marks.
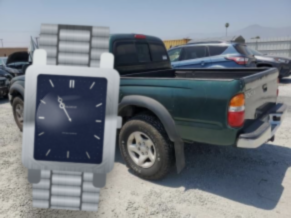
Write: 10,55
